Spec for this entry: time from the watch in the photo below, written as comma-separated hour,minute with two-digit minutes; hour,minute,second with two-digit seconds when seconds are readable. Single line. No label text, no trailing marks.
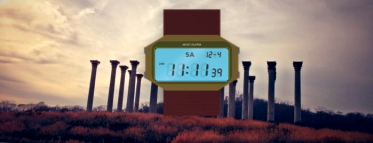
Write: 11,11,39
